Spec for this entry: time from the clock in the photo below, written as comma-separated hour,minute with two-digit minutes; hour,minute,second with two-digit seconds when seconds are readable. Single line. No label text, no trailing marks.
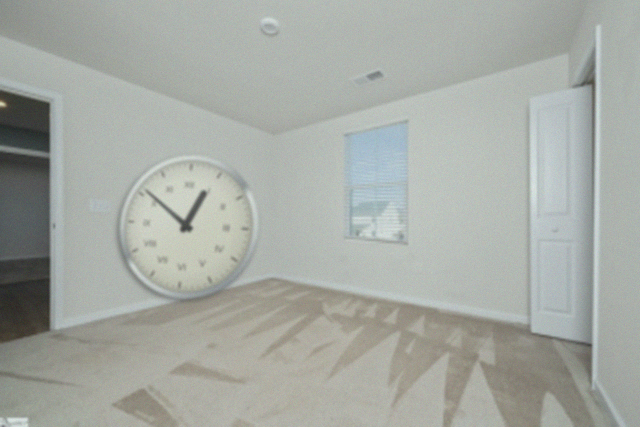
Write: 12,51
